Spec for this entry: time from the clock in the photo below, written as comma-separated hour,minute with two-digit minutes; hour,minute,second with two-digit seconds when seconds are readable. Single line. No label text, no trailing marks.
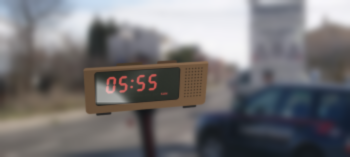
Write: 5,55
